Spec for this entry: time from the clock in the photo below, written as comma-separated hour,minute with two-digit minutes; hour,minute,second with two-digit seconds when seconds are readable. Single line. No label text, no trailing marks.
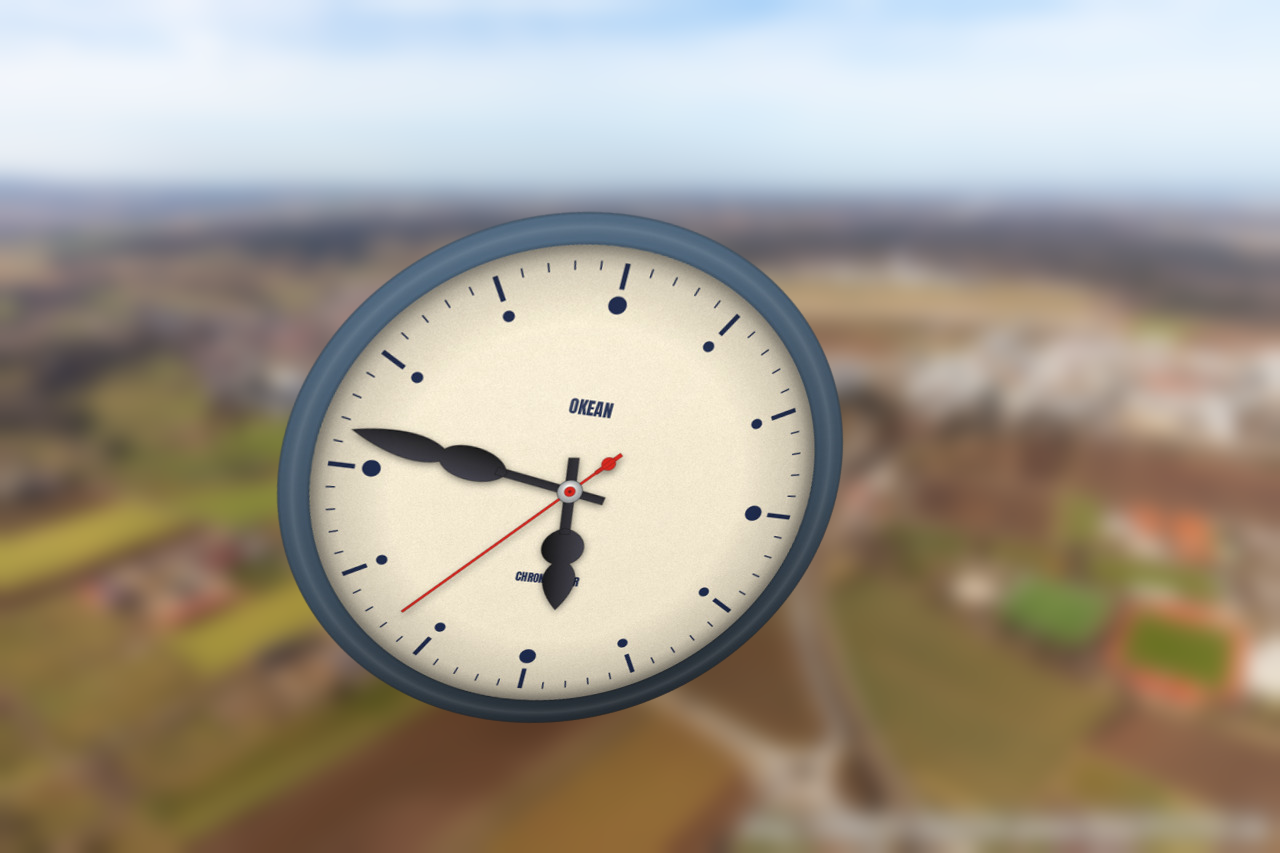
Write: 5,46,37
